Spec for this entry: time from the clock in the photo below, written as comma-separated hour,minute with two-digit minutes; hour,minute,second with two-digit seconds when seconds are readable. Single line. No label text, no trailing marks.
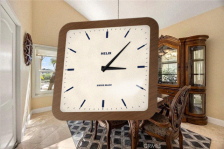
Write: 3,07
